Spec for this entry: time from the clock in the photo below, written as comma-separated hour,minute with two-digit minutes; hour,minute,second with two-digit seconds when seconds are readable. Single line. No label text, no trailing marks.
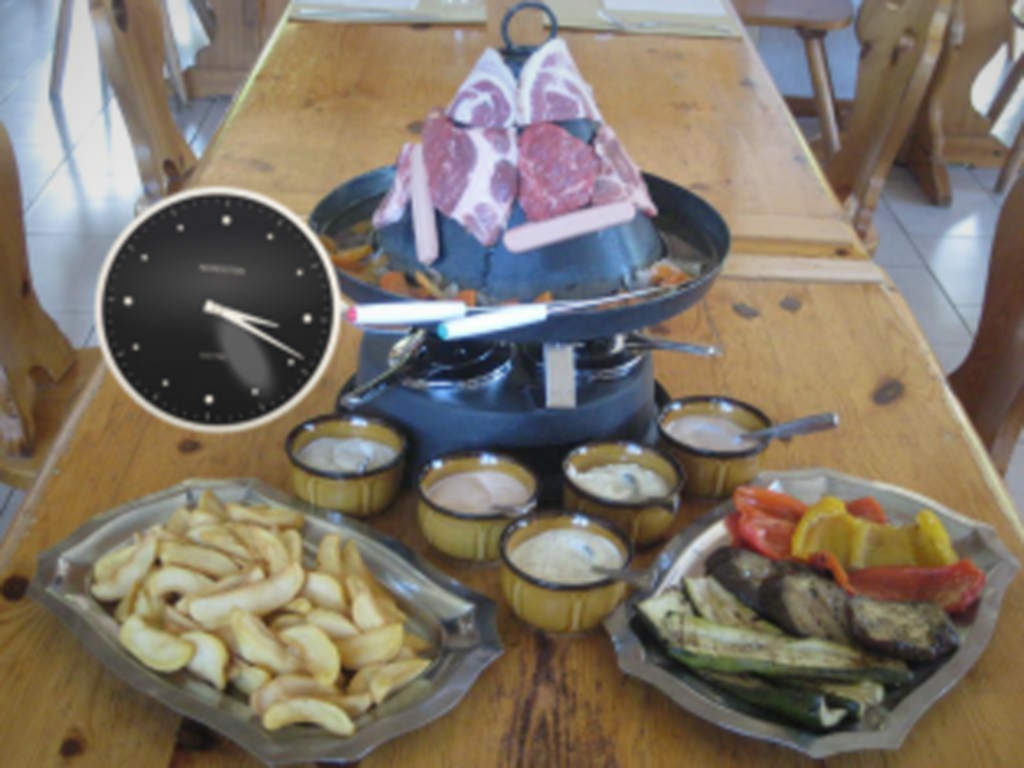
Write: 3,19
